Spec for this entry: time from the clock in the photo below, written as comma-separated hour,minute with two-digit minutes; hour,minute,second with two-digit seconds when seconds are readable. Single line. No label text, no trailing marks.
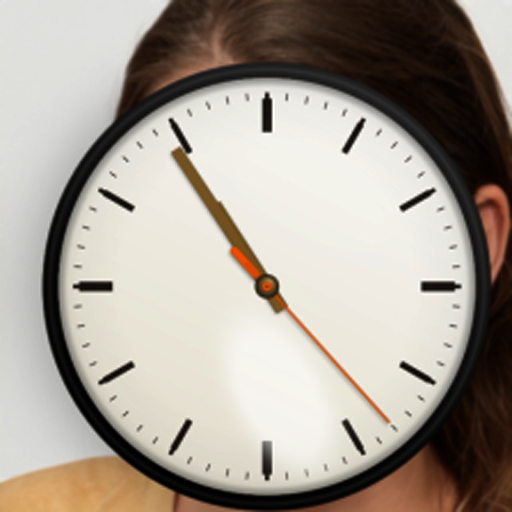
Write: 10,54,23
